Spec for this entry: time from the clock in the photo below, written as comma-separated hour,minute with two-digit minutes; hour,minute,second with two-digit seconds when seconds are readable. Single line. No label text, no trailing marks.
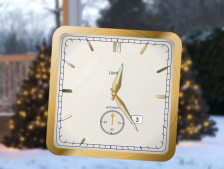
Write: 12,24
